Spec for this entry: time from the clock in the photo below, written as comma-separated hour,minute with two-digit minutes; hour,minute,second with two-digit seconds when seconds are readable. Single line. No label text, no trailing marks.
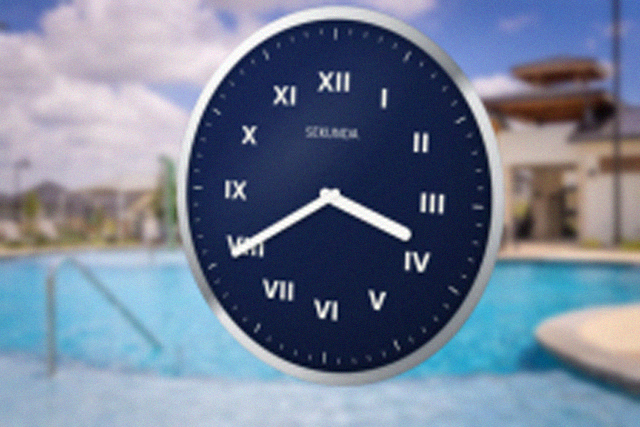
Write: 3,40
